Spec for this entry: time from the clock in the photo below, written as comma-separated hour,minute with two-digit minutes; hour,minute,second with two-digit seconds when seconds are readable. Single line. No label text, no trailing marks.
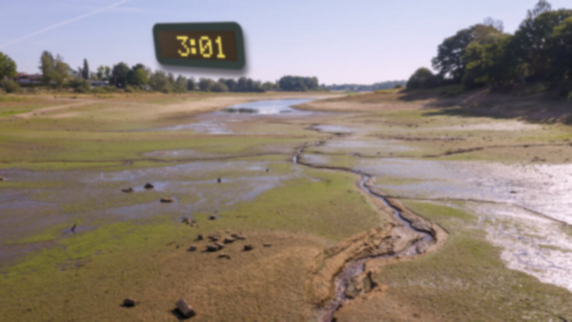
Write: 3,01
